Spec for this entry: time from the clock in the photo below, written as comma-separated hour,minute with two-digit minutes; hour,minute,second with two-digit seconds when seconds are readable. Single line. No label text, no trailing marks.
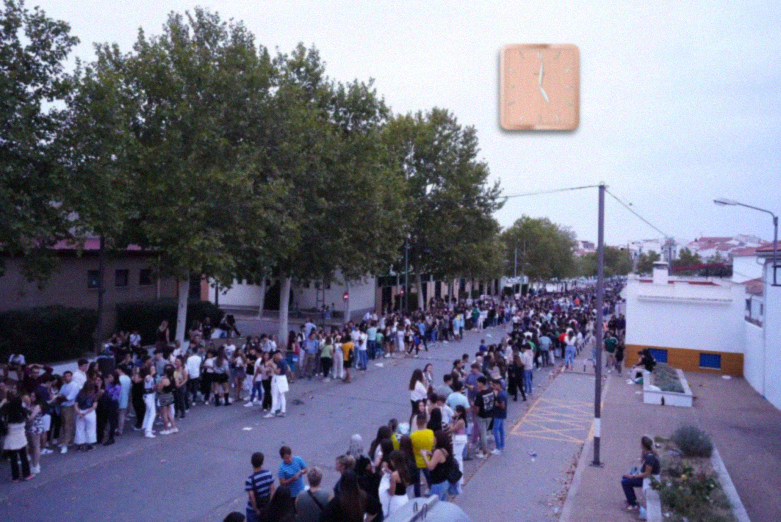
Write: 5,01
